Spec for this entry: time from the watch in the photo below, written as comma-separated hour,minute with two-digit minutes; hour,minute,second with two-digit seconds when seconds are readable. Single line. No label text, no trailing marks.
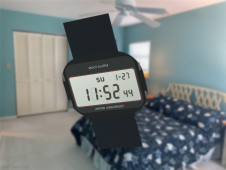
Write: 11,52,44
